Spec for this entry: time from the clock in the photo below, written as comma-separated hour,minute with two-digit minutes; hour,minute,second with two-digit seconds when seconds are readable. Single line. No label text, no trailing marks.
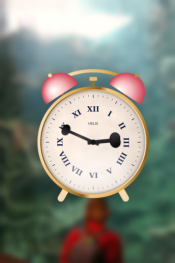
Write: 2,49
